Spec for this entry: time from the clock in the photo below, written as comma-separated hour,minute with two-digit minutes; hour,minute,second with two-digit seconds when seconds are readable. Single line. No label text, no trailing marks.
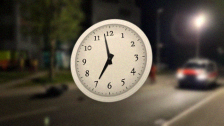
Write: 6,58
